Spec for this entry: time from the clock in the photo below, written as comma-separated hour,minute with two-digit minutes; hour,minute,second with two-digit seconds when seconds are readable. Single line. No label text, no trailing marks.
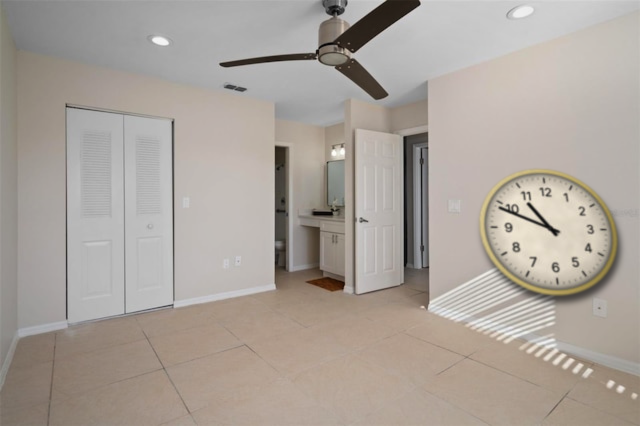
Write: 10,49
